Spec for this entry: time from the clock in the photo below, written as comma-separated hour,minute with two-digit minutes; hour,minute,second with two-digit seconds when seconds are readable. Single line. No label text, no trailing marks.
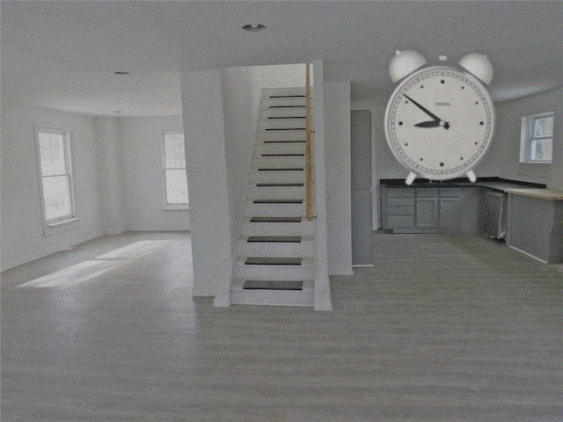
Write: 8,51
